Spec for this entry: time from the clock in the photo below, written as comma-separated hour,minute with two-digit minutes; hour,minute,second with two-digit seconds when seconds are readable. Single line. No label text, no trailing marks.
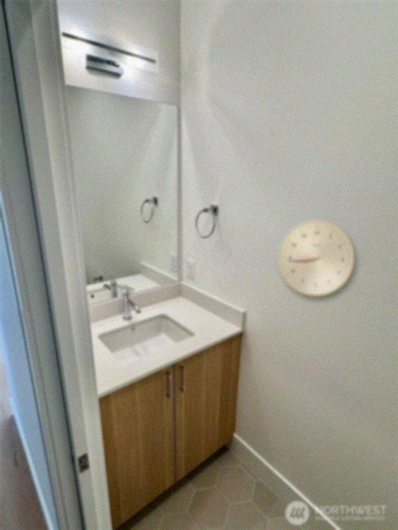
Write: 8,44
